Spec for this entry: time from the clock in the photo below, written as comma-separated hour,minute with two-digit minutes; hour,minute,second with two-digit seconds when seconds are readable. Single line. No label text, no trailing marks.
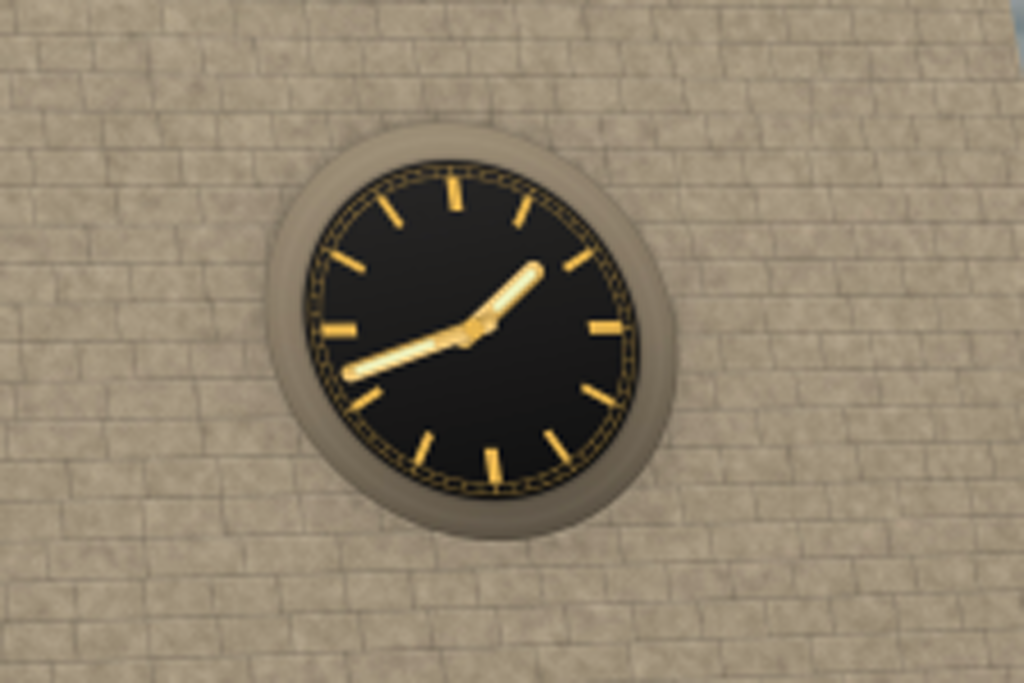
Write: 1,42
